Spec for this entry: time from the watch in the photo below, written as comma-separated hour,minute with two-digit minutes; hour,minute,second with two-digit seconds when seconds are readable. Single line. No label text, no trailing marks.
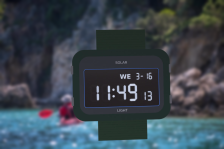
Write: 11,49,13
